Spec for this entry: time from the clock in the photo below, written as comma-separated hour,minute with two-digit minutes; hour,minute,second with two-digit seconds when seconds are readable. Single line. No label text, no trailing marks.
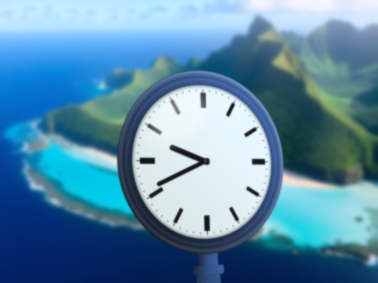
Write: 9,41
